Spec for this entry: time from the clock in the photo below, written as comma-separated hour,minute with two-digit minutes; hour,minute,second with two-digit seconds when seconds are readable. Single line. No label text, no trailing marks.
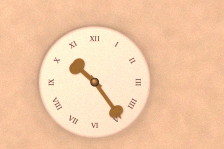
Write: 10,24
